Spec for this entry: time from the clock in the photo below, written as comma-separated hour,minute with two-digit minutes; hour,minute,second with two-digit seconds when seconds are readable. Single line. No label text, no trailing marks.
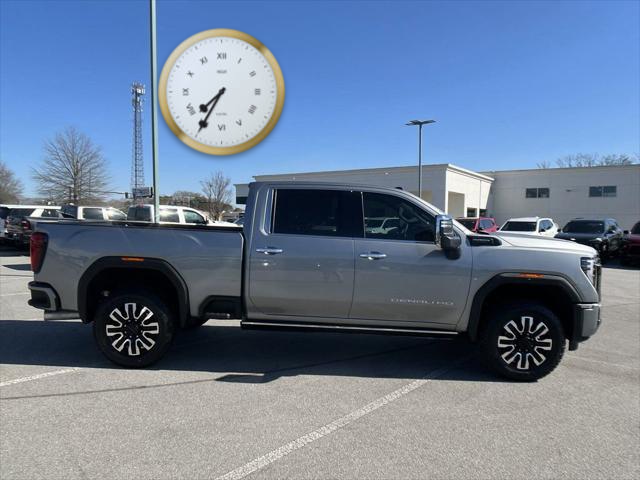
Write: 7,35
